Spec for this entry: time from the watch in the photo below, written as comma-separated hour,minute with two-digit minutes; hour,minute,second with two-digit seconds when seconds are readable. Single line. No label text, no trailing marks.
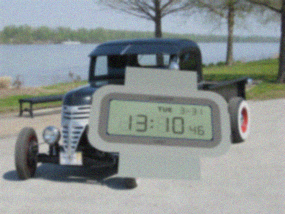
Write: 13,10
